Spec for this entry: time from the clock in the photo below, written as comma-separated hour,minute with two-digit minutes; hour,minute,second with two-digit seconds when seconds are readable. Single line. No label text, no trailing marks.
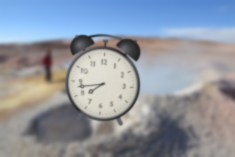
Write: 7,43
